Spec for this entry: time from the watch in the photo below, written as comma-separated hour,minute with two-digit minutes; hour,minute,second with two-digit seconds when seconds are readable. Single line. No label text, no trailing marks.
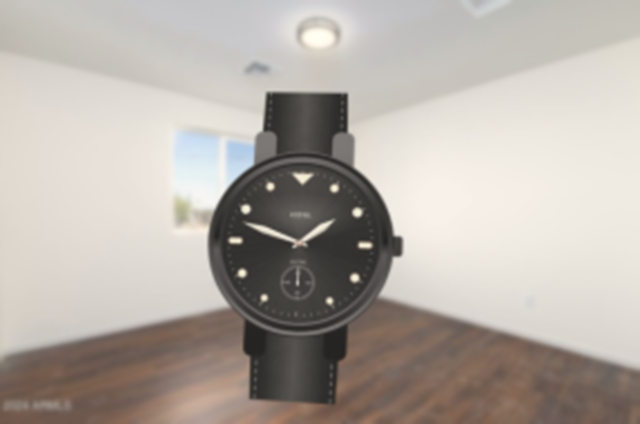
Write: 1,48
